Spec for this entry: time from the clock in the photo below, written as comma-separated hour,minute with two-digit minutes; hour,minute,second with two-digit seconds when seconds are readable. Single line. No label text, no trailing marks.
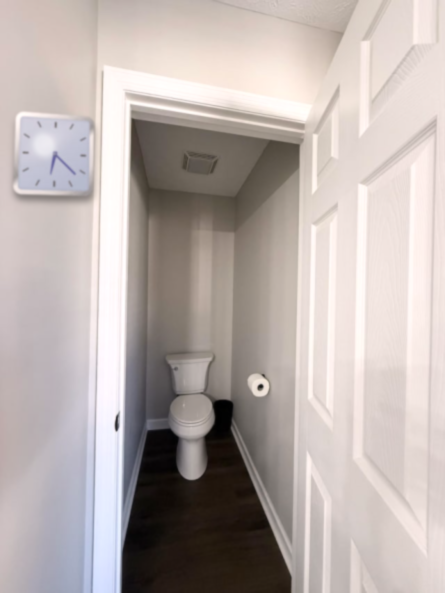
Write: 6,22
